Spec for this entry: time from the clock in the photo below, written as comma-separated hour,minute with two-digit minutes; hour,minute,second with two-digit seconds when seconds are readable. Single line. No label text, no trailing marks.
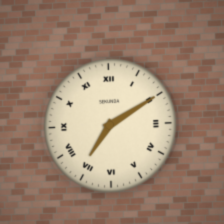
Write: 7,10
